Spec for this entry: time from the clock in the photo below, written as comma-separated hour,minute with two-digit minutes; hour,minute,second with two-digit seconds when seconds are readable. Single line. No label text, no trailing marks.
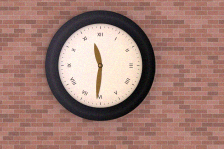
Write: 11,31
